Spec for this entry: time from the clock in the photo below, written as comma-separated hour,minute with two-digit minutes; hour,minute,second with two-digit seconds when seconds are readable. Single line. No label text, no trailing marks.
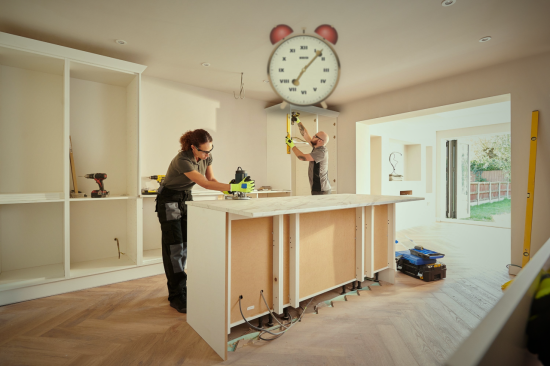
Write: 7,07
